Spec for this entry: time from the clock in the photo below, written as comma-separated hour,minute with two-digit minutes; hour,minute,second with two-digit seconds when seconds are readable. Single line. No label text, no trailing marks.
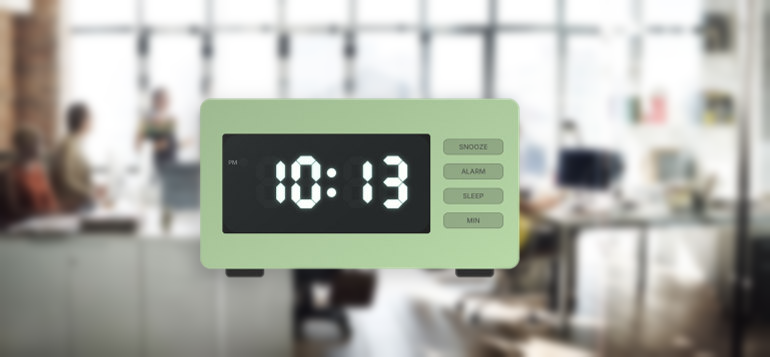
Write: 10,13
